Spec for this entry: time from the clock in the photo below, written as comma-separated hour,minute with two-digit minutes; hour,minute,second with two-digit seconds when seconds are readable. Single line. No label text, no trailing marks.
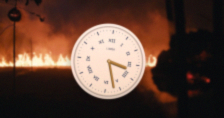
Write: 3,27
